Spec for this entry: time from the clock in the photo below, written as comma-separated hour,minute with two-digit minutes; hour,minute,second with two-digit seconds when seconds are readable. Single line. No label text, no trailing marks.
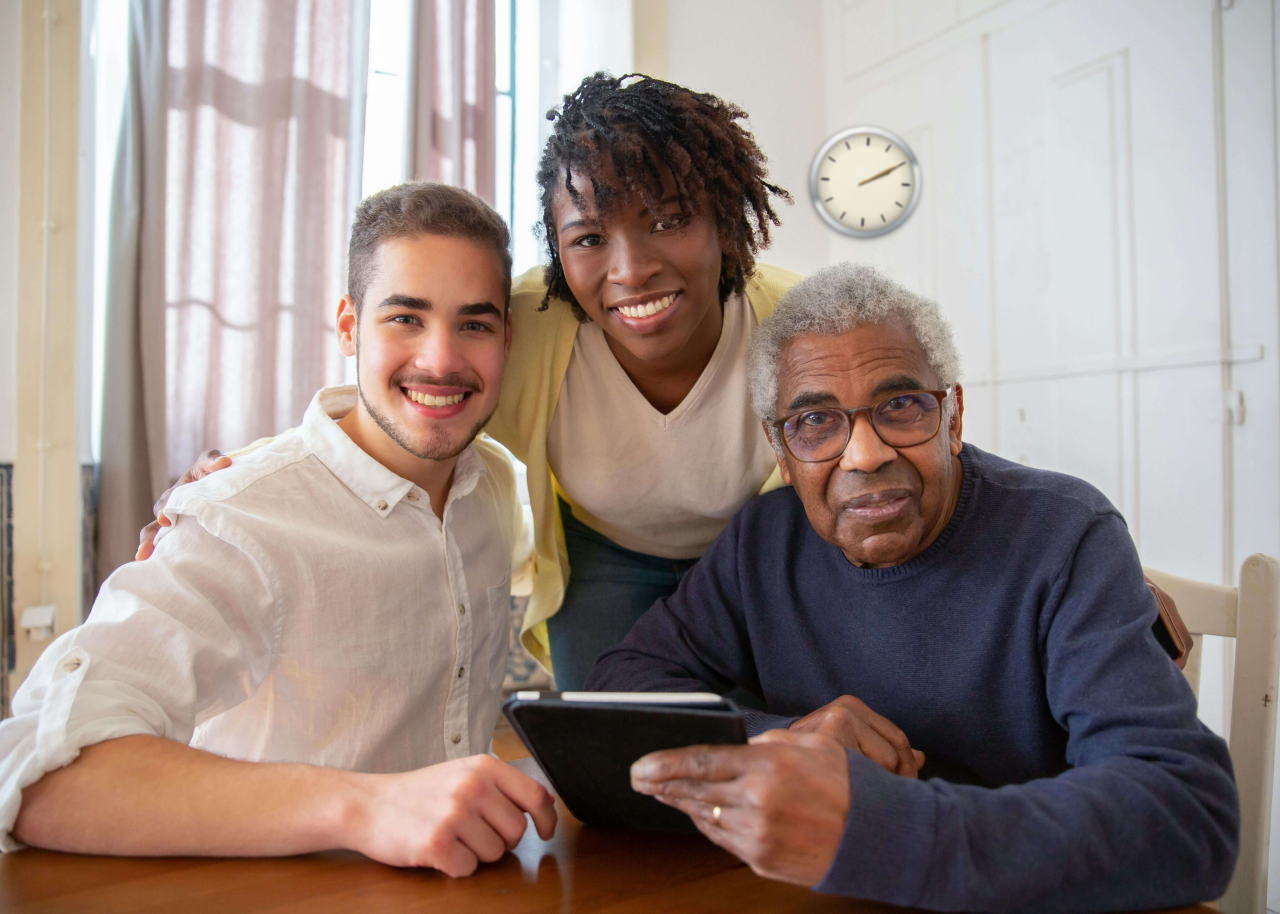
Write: 2,10
